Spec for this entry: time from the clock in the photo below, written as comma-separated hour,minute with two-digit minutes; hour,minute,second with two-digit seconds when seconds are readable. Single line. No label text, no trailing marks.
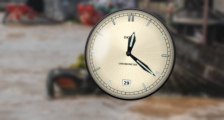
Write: 12,21
